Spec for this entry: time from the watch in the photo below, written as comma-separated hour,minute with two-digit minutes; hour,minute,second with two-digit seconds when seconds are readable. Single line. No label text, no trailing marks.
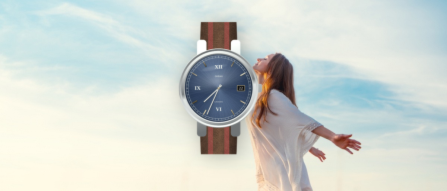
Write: 7,34
